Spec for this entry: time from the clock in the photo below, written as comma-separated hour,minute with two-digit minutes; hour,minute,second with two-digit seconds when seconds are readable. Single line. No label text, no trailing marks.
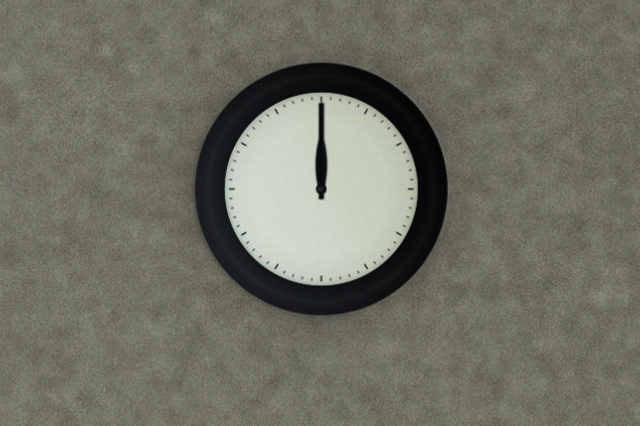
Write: 12,00
